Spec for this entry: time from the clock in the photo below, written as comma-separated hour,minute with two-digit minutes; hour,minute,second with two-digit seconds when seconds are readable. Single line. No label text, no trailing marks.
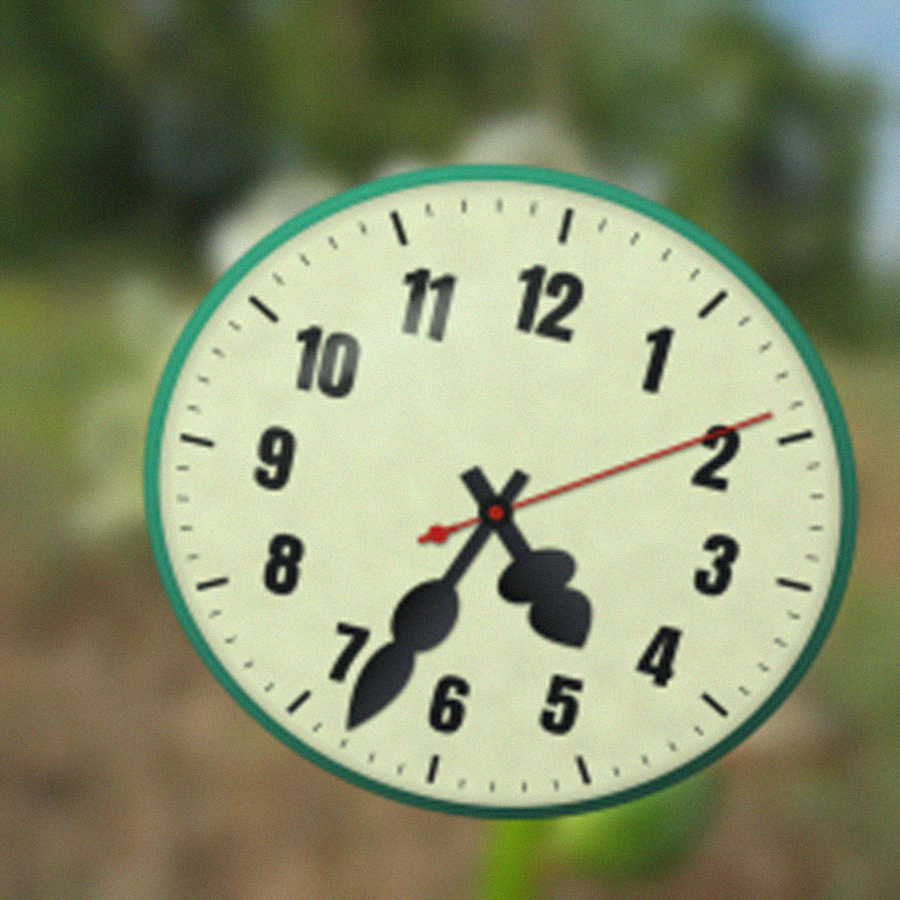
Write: 4,33,09
